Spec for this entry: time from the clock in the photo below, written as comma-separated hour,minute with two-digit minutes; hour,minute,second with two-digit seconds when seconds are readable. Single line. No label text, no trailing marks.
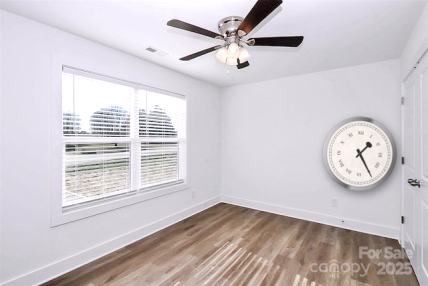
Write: 1,25
